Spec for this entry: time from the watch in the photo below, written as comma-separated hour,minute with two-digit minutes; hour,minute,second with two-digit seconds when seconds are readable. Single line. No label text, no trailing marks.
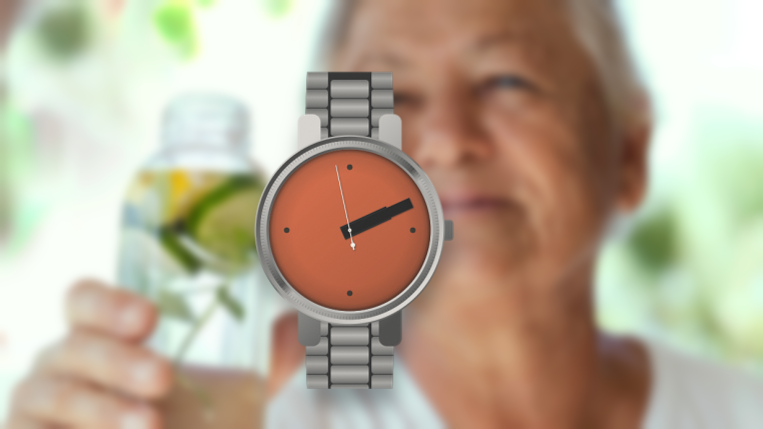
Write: 2,10,58
